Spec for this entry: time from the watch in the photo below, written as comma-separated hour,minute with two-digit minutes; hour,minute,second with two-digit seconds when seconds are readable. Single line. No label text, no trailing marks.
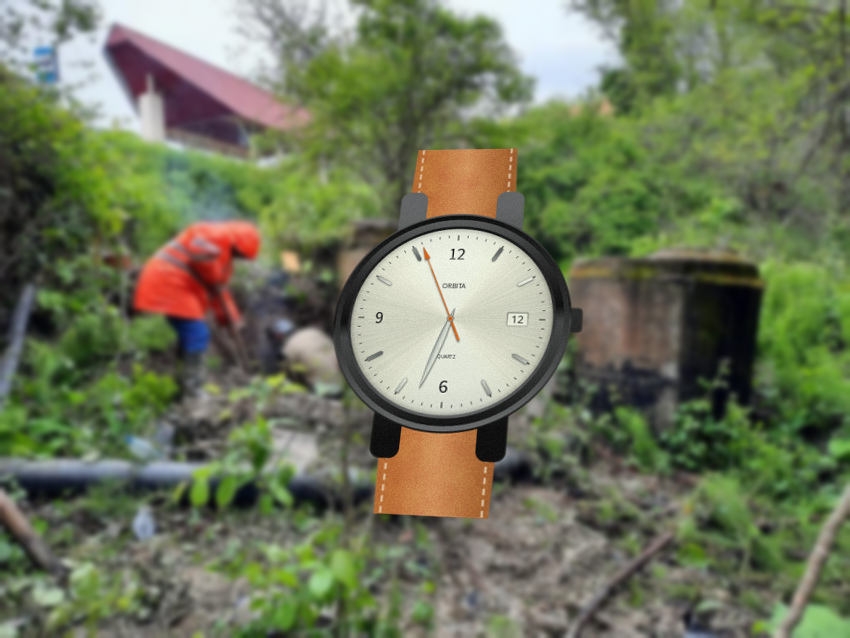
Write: 6,32,56
